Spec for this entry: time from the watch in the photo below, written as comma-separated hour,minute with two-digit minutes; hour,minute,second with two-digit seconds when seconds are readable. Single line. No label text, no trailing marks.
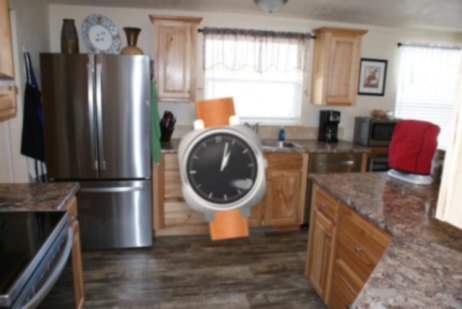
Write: 1,03
